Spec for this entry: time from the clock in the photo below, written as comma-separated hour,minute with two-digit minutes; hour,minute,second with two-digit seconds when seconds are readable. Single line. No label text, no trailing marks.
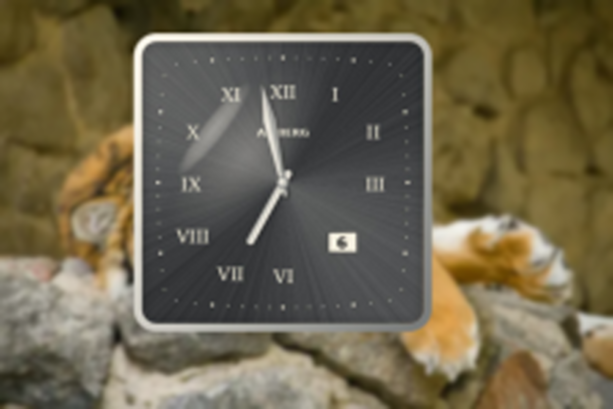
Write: 6,58
